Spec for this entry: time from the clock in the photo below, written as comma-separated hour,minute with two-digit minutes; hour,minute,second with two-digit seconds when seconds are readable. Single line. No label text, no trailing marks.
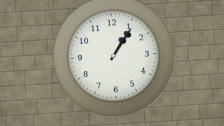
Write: 1,06
